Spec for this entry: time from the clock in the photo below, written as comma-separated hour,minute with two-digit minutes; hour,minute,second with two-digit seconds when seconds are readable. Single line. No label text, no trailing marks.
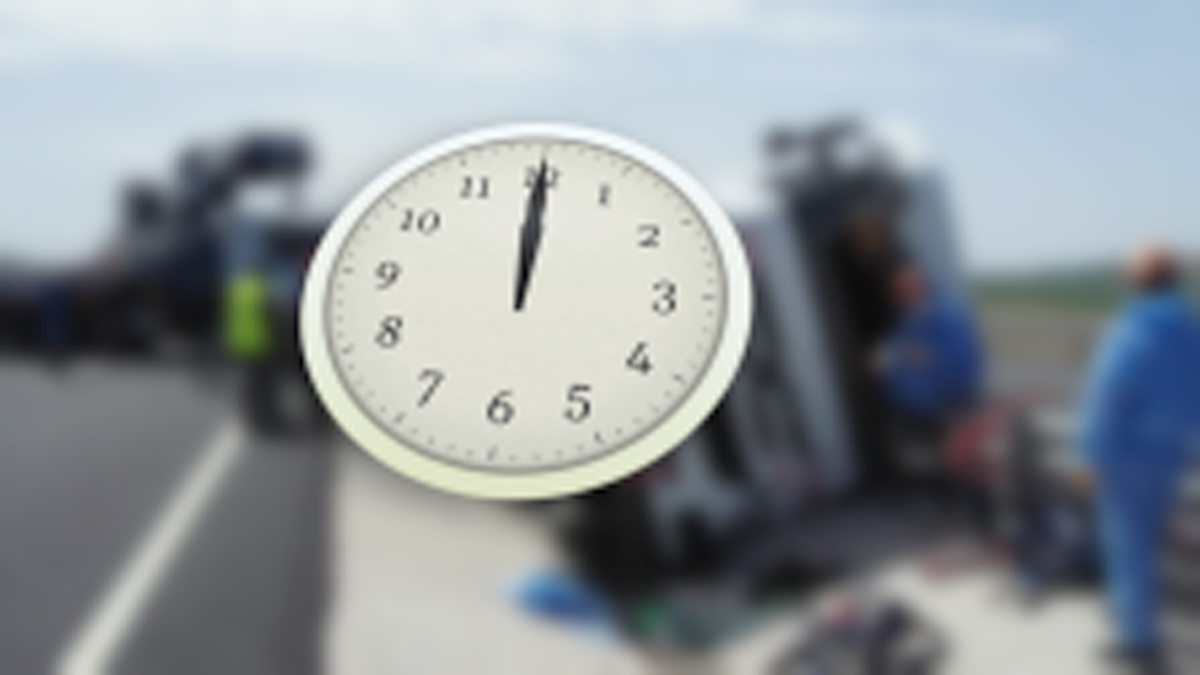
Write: 12,00
